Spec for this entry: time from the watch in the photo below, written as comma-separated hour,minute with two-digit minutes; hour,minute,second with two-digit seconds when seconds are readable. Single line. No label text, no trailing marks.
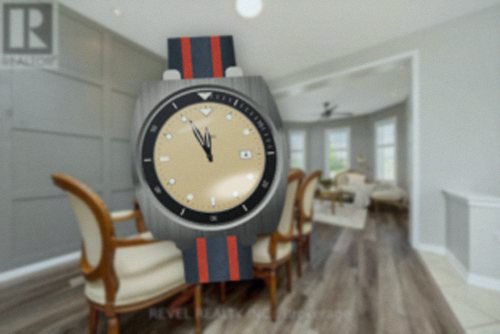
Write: 11,56
